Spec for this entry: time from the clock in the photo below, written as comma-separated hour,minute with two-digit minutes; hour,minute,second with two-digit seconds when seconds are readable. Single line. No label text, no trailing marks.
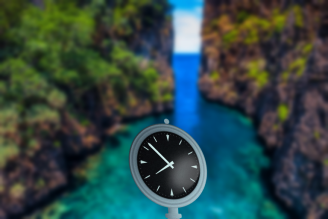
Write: 7,52
